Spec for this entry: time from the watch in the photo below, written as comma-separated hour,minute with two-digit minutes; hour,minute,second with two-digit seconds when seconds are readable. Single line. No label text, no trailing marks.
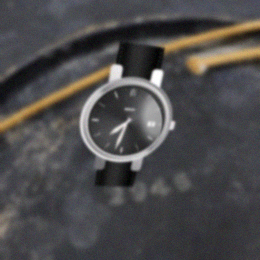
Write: 7,32
